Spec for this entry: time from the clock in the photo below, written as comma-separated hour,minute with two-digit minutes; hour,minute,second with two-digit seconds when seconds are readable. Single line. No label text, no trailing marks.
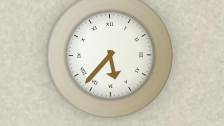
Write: 5,37
